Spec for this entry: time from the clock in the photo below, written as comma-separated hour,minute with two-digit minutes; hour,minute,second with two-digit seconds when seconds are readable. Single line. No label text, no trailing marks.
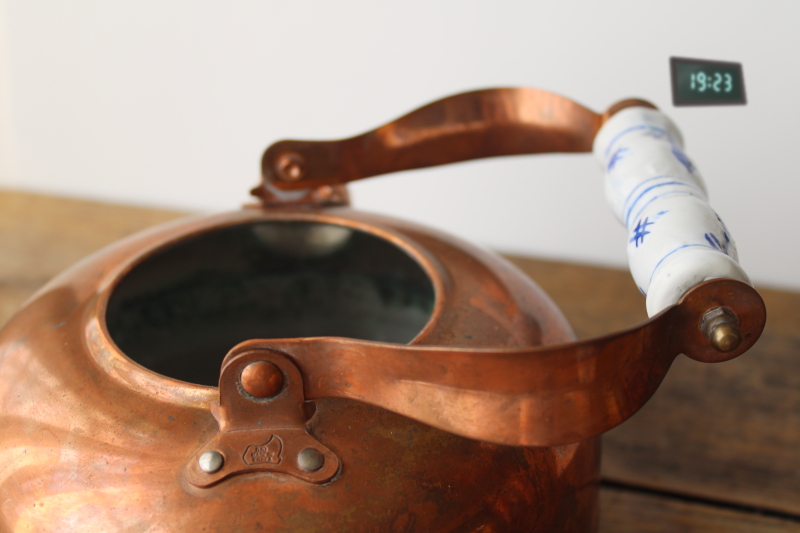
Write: 19,23
